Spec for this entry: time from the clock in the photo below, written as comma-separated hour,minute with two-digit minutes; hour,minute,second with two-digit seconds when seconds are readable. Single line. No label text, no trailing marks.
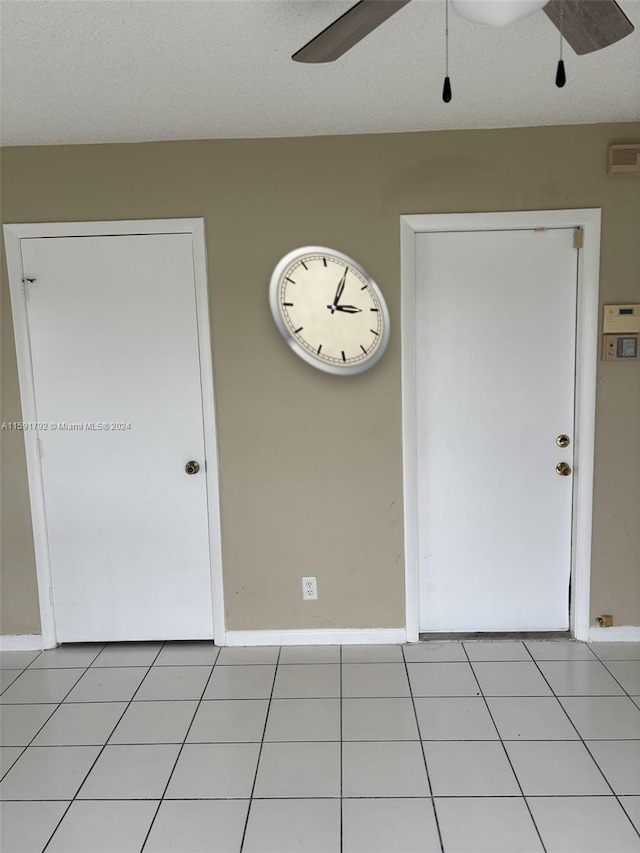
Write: 3,05
